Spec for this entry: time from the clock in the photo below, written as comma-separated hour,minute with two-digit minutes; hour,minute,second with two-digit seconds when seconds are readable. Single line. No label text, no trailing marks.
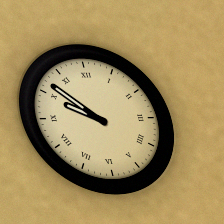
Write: 9,52
